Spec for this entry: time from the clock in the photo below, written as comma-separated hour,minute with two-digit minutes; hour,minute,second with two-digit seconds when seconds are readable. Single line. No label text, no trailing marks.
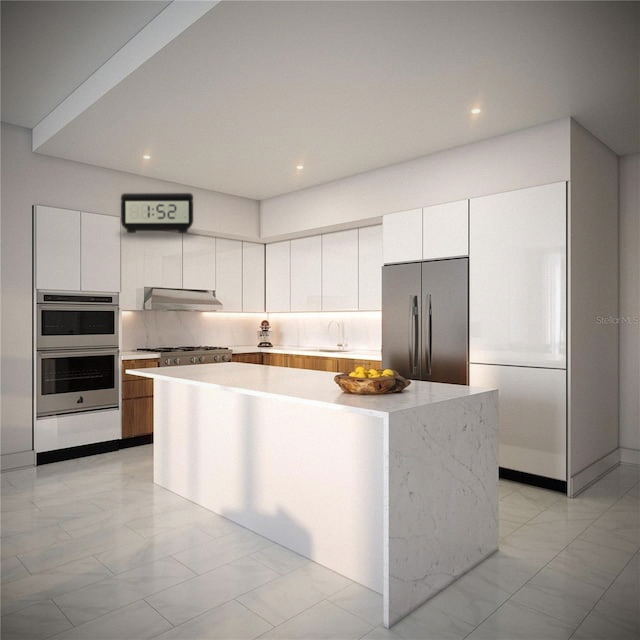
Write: 1,52
